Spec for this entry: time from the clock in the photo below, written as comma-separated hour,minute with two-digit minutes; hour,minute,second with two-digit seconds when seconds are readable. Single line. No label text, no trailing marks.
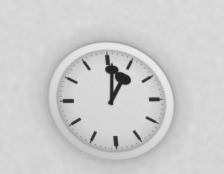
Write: 1,01
